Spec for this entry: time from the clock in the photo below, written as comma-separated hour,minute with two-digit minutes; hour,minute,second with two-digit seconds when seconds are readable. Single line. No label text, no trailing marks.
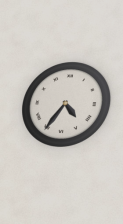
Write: 4,35
